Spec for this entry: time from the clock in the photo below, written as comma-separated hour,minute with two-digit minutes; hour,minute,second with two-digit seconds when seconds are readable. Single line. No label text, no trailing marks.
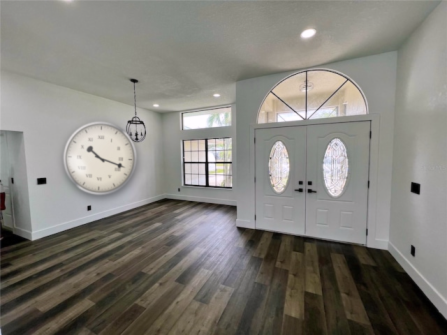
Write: 10,18
